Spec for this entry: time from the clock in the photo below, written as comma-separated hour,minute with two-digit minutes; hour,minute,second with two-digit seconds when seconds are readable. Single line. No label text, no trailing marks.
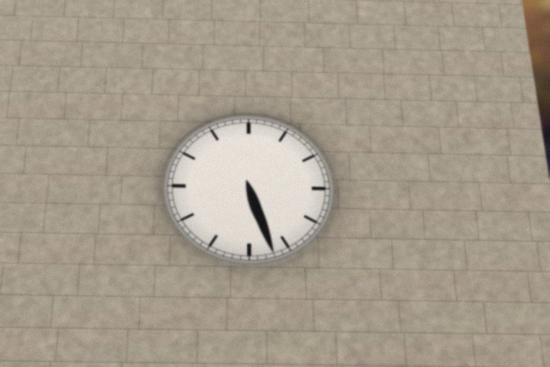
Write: 5,27
